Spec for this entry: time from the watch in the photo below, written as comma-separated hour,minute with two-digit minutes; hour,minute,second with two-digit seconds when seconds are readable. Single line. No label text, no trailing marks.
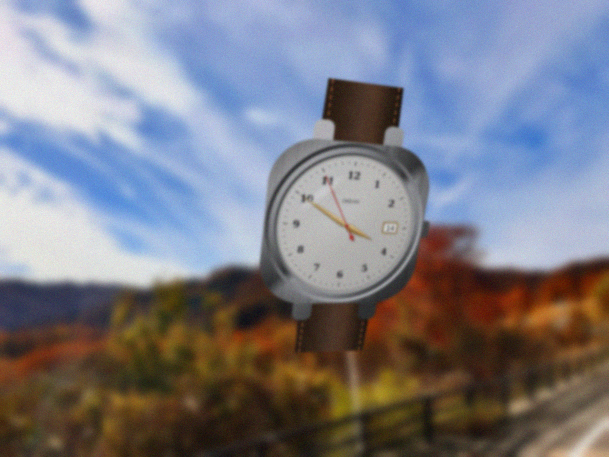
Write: 3,49,55
